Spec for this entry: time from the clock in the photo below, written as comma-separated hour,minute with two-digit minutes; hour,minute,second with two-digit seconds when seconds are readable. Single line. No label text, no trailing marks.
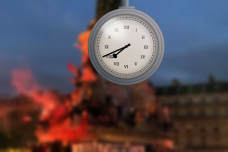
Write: 7,41
